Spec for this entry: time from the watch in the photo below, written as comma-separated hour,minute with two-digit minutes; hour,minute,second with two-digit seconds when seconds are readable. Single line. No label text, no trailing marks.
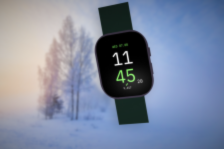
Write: 11,45
